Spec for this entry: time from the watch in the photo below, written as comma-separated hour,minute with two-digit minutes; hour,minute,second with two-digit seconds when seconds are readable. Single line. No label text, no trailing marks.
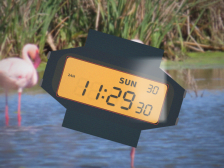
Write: 11,29,30
